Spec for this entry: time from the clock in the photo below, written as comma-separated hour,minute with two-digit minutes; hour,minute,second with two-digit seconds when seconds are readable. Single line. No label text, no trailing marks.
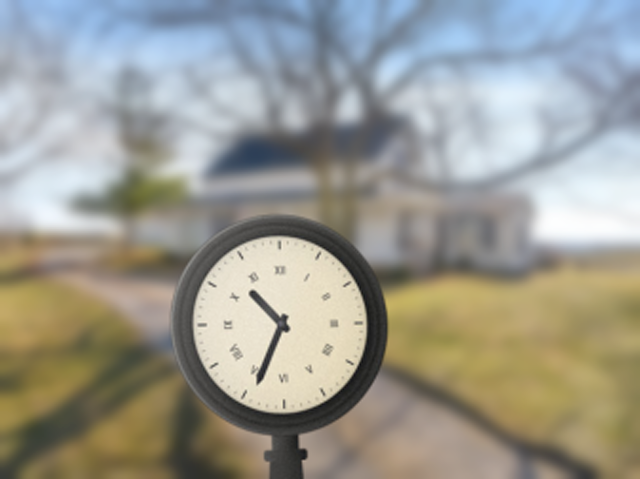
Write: 10,34
